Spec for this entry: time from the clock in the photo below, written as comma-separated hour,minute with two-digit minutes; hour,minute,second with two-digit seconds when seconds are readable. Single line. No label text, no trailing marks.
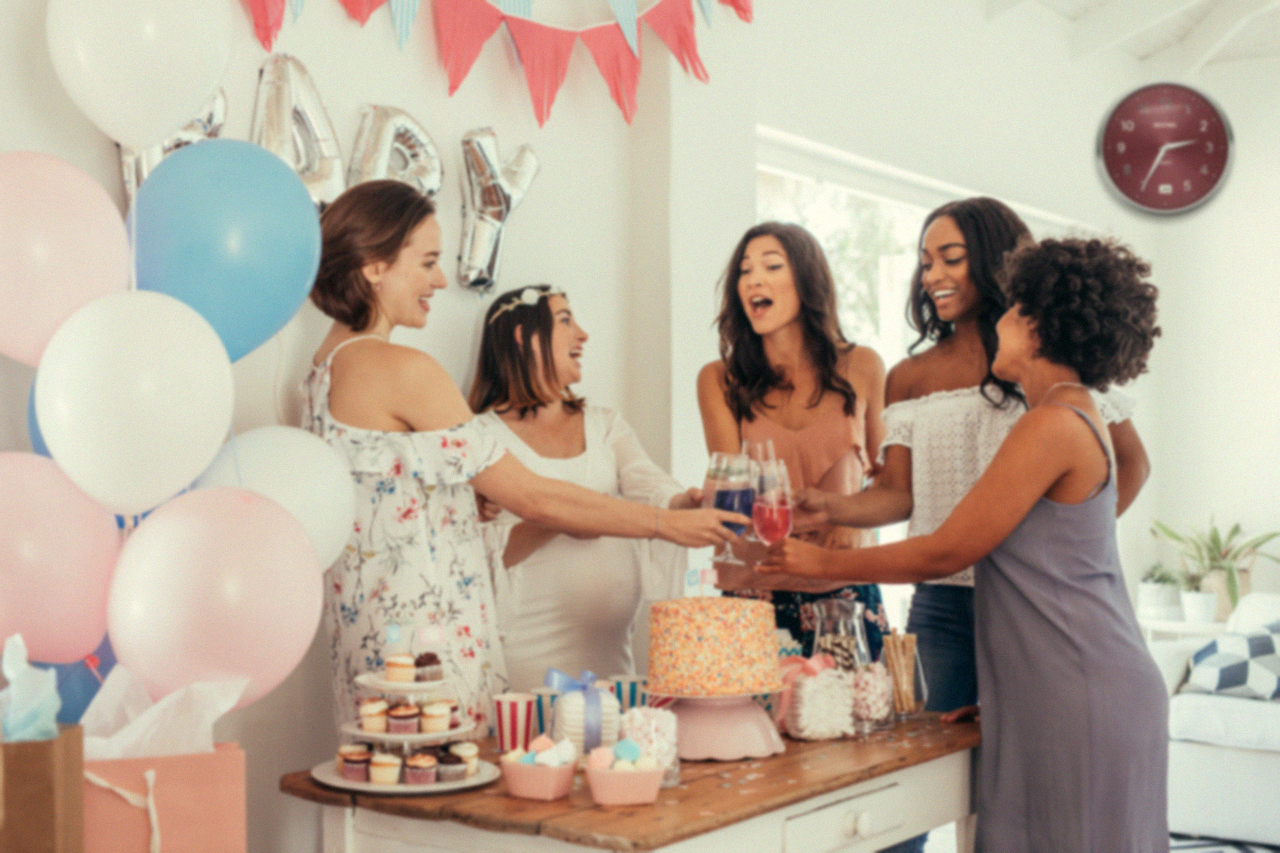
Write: 2,35
